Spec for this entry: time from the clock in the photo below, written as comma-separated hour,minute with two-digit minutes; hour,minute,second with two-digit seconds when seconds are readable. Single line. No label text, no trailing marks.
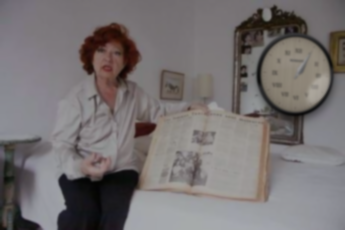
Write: 1,05
